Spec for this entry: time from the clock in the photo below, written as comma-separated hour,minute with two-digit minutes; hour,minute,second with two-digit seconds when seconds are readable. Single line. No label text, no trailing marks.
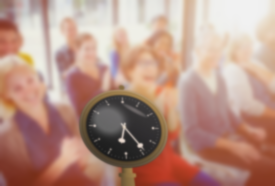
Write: 6,24
